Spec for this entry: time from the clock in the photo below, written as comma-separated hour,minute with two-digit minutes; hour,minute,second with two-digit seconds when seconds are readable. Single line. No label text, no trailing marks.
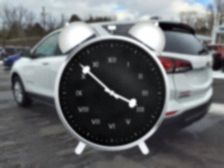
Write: 3,52
